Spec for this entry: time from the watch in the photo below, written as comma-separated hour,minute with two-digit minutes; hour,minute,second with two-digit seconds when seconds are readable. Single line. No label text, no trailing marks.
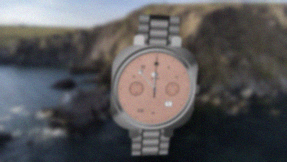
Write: 11,53
